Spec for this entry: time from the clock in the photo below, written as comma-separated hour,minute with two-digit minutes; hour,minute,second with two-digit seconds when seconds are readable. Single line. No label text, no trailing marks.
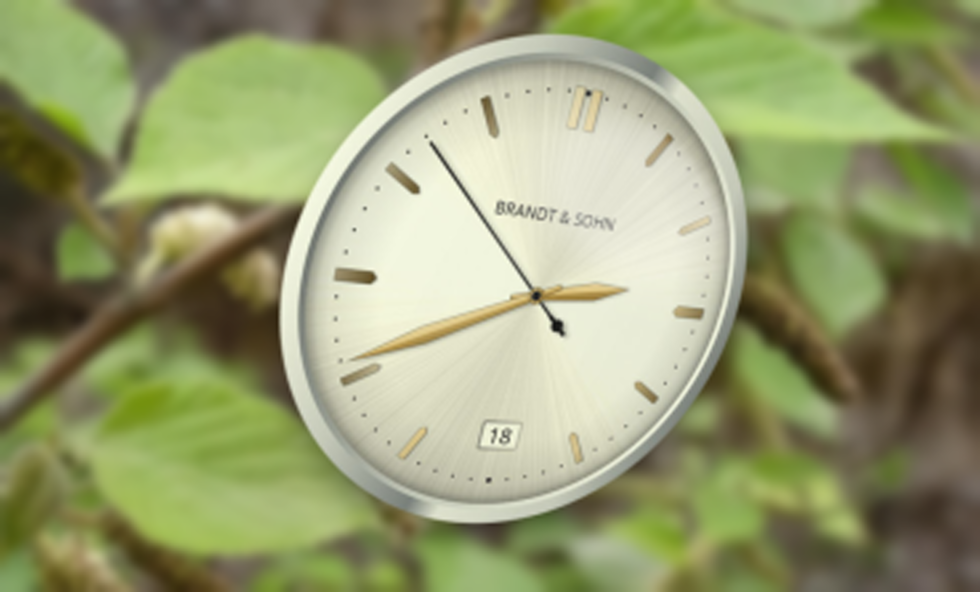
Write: 2,40,52
